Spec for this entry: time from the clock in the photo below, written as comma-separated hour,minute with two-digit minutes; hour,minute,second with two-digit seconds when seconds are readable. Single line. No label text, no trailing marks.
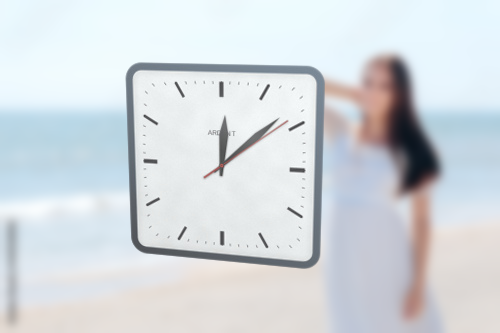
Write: 12,08,09
